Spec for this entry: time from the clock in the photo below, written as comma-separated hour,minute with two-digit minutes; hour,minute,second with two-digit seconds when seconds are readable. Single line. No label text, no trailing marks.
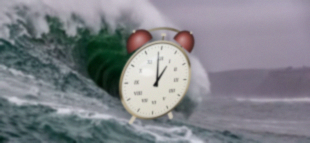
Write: 12,59
